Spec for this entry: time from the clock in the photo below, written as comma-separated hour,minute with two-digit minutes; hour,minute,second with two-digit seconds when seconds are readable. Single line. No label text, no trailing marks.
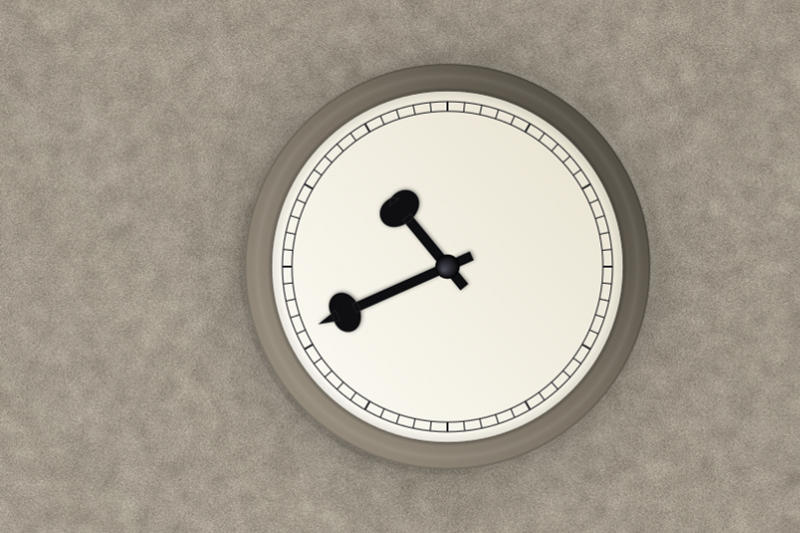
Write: 10,41
